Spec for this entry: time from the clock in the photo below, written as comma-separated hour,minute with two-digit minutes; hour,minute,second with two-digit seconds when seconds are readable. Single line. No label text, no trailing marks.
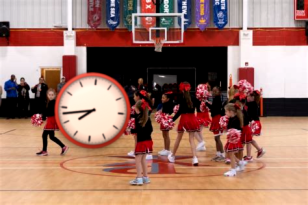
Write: 7,43
